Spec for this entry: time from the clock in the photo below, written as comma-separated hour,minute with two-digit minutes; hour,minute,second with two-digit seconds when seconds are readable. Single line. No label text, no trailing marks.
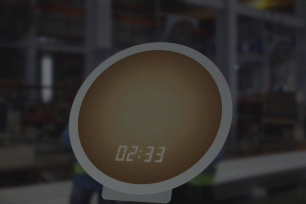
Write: 2,33
